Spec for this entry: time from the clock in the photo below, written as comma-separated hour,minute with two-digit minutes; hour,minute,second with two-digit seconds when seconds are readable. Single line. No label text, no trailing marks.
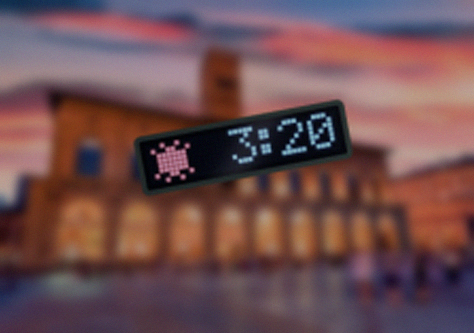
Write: 3,20
